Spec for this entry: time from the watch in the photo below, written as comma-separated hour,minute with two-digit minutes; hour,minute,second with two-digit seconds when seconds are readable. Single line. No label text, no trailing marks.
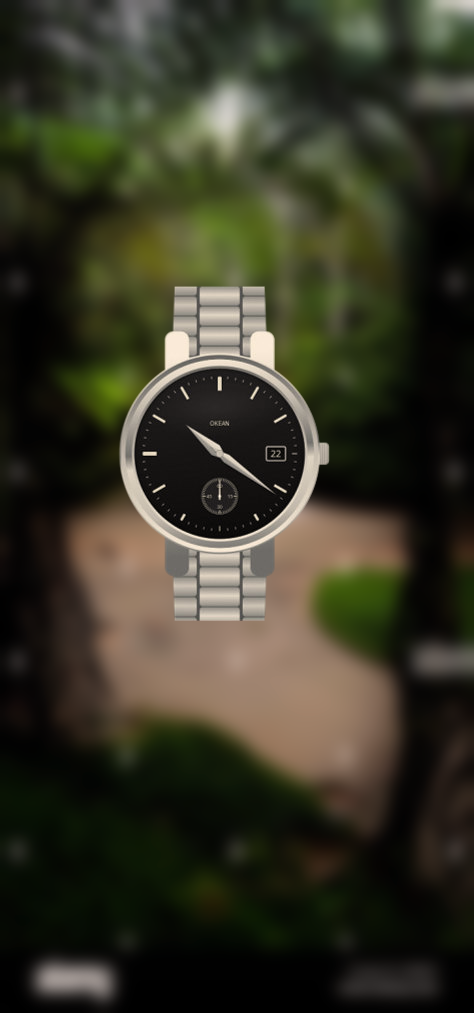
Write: 10,21
